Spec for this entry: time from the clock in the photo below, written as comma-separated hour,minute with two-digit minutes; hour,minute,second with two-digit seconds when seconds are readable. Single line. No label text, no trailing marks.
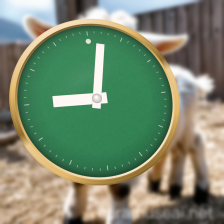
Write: 9,02
